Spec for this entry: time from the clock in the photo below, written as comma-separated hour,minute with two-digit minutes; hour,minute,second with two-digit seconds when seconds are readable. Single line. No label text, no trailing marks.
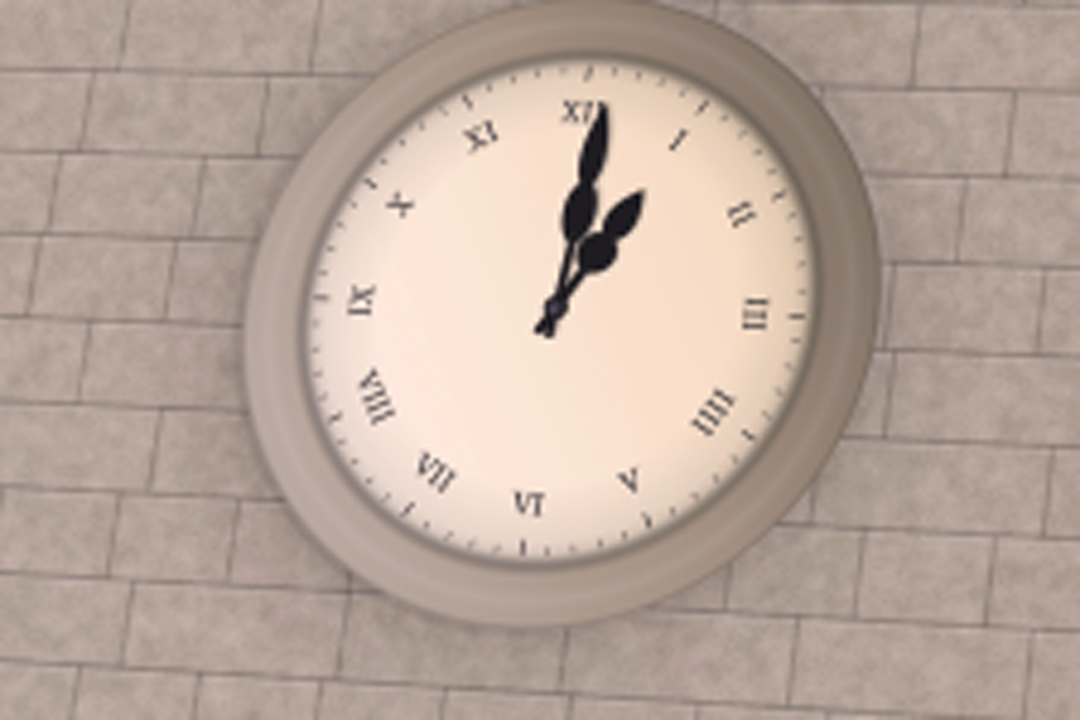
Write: 1,01
